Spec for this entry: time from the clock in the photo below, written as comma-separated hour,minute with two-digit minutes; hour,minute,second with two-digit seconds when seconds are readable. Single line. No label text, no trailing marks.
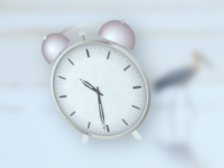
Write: 10,31
